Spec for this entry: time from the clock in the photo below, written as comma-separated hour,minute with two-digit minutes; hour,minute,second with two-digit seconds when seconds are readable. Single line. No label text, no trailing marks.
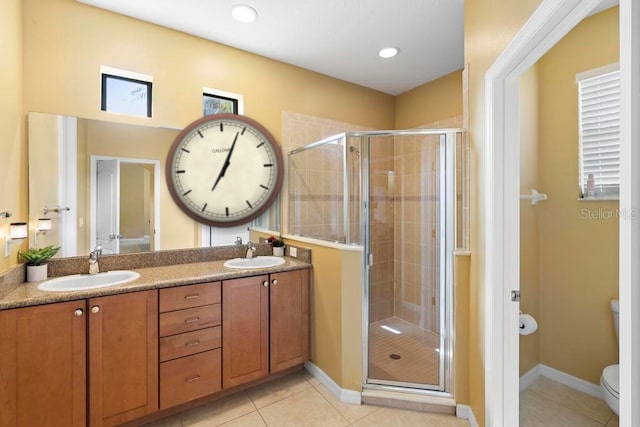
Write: 7,04
